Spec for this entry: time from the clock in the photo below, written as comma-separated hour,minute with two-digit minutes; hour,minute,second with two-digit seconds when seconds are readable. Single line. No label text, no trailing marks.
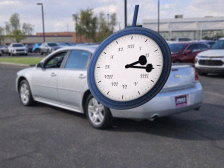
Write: 2,16
